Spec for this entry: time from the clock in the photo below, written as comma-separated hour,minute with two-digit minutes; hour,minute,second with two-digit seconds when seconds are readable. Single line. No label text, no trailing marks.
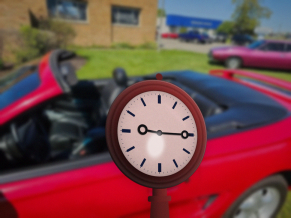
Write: 9,15
